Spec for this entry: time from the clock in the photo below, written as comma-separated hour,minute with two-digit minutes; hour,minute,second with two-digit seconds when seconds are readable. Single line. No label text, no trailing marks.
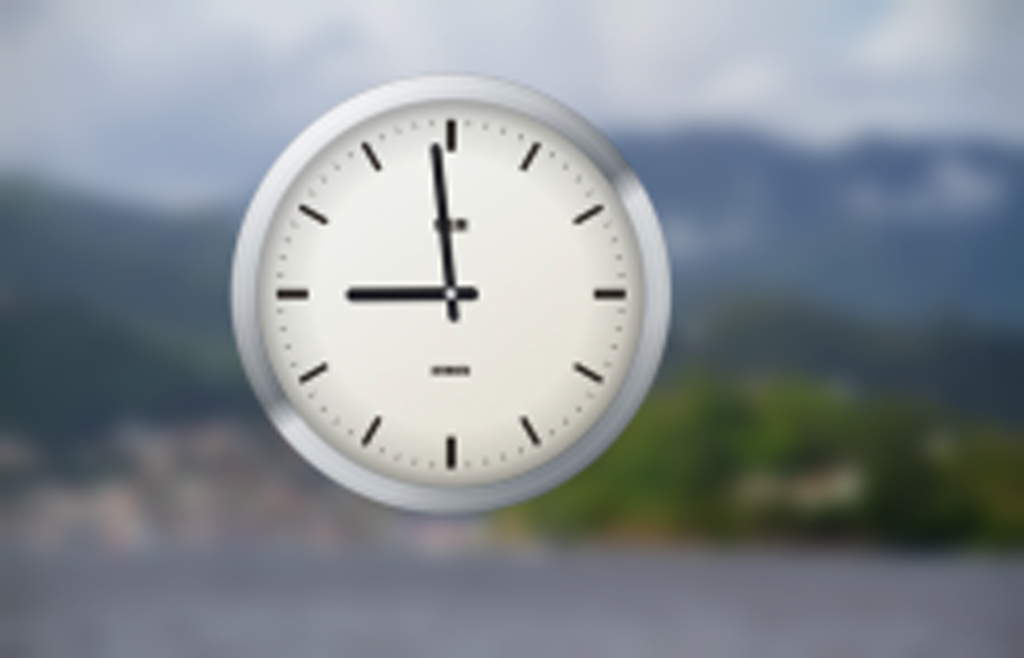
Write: 8,59
